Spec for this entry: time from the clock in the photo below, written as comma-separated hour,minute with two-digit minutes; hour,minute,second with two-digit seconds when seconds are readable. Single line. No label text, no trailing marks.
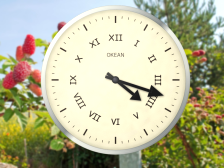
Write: 4,18
